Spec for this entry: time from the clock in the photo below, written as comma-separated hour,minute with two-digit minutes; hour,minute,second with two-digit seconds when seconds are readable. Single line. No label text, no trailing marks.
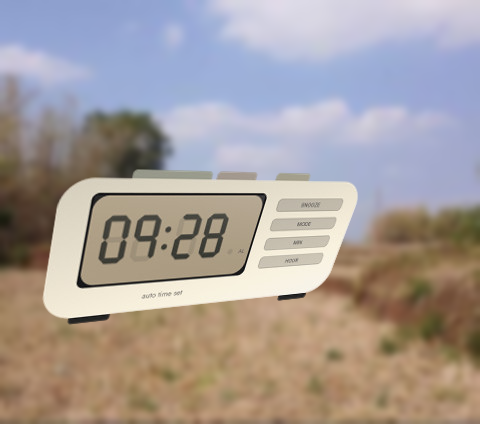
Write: 9,28
